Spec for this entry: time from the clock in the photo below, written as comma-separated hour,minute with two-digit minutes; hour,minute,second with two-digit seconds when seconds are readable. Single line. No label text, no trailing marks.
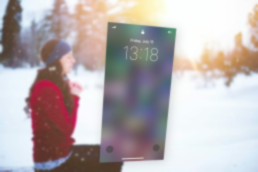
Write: 13,18
